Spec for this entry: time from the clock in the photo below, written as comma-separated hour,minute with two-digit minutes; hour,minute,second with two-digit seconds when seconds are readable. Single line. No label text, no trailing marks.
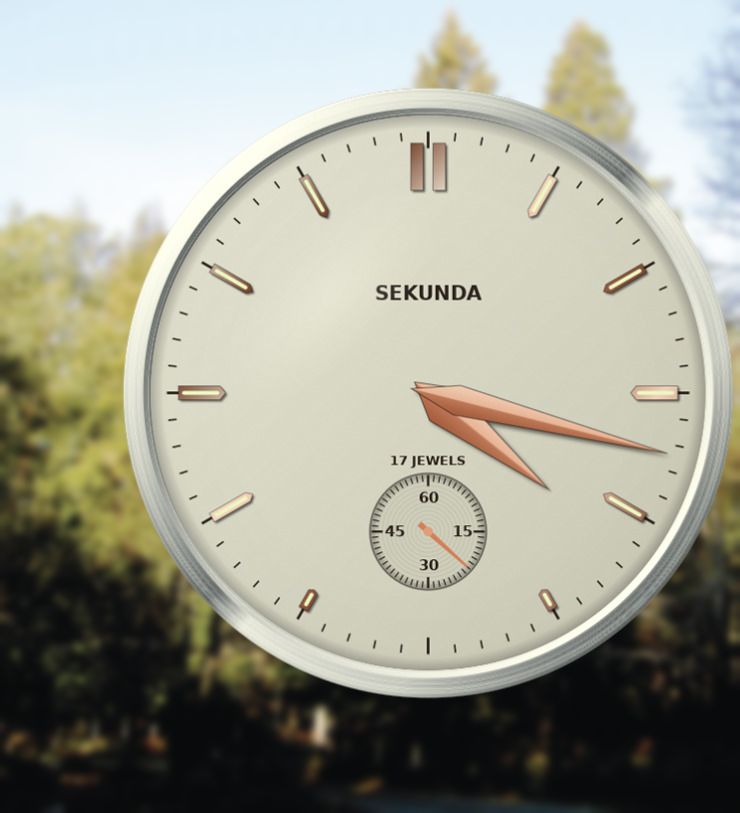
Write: 4,17,22
